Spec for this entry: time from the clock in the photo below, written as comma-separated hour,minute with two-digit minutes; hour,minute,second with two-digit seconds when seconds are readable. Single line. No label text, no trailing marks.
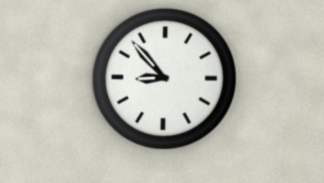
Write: 8,53
